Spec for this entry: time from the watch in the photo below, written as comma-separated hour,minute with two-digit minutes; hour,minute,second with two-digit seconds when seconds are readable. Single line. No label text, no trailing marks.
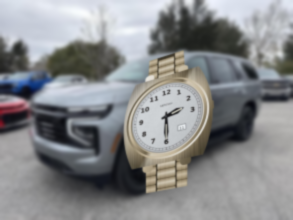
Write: 2,30
